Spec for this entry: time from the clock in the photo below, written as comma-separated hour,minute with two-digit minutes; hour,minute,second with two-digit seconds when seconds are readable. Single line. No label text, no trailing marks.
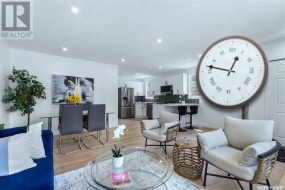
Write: 12,47
